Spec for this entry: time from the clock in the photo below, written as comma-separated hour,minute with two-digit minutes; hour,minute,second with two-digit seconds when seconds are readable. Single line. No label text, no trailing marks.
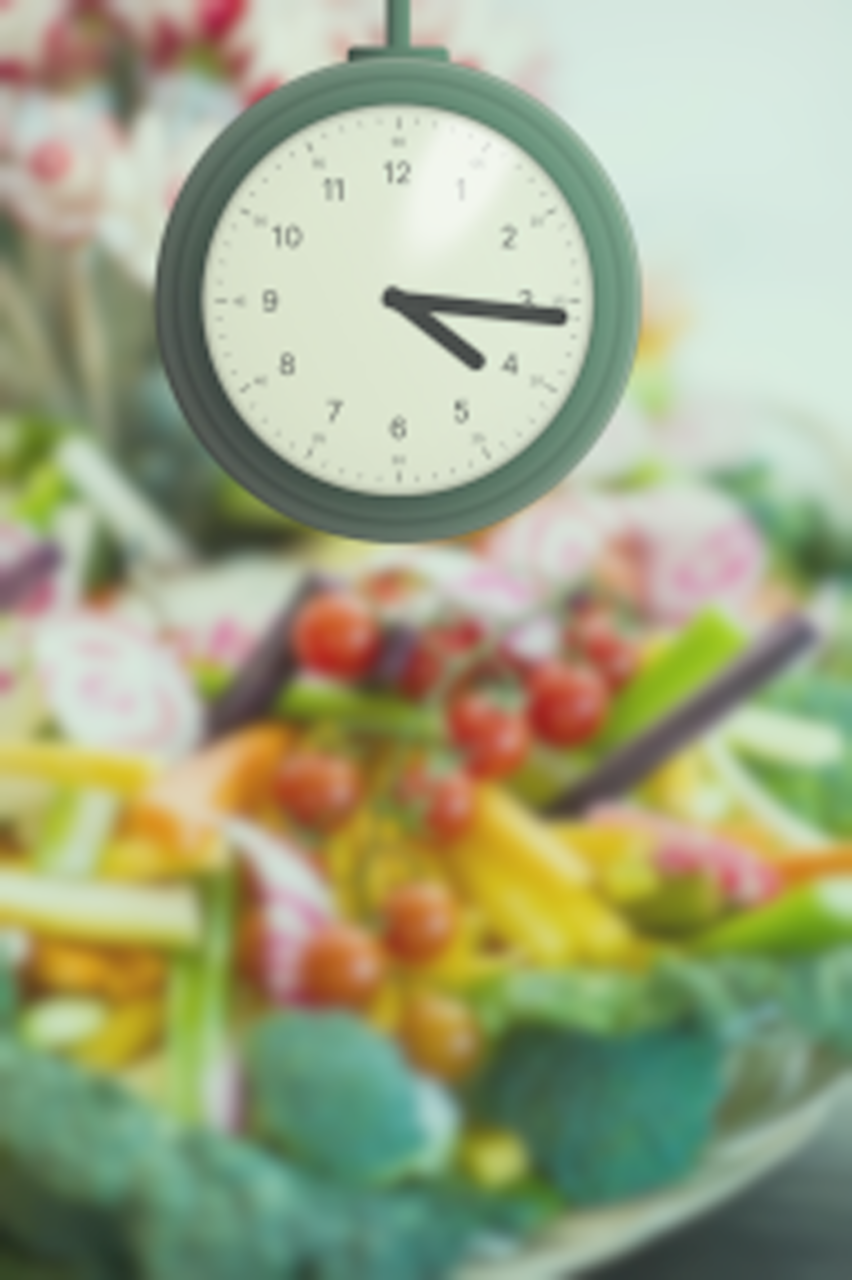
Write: 4,16
